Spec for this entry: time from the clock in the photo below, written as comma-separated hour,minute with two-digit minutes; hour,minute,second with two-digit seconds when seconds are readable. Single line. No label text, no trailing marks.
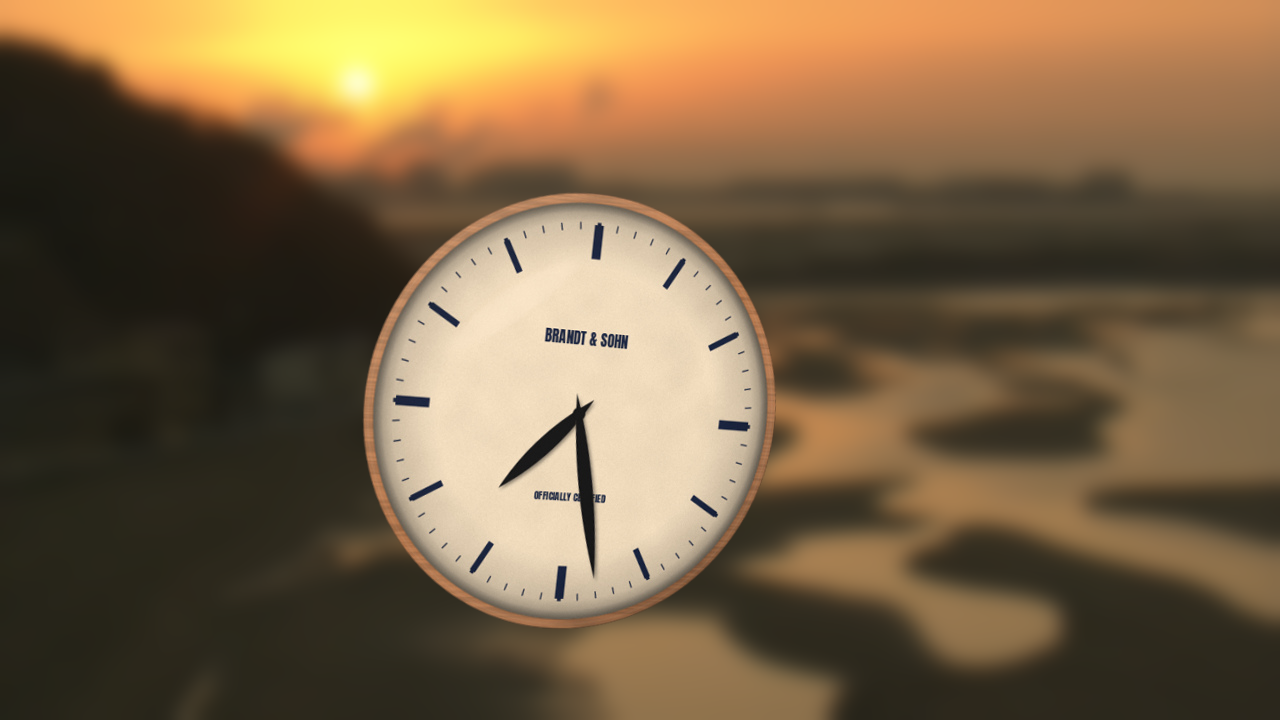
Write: 7,28
